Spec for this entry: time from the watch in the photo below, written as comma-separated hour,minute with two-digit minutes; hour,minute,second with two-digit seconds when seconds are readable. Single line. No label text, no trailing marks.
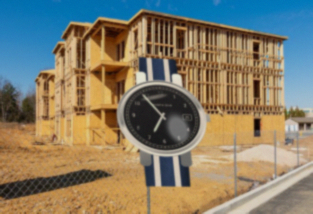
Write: 6,54
